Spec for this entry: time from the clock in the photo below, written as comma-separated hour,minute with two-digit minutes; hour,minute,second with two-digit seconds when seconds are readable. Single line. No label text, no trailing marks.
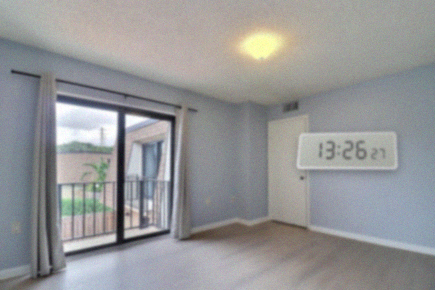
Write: 13,26
